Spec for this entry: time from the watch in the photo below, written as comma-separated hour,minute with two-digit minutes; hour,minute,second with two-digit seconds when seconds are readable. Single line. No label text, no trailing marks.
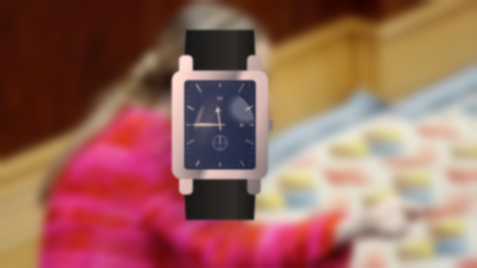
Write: 11,45
